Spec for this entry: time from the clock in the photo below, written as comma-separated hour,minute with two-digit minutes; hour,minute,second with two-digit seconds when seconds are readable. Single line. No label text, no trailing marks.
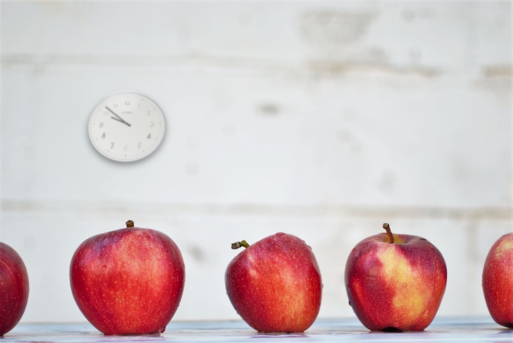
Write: 9,52
